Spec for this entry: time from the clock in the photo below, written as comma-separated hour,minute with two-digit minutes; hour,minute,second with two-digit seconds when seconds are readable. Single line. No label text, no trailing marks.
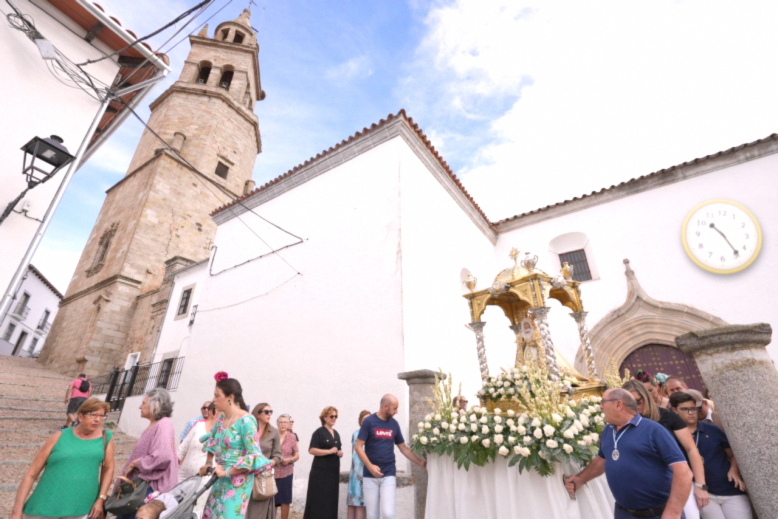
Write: 10,24
